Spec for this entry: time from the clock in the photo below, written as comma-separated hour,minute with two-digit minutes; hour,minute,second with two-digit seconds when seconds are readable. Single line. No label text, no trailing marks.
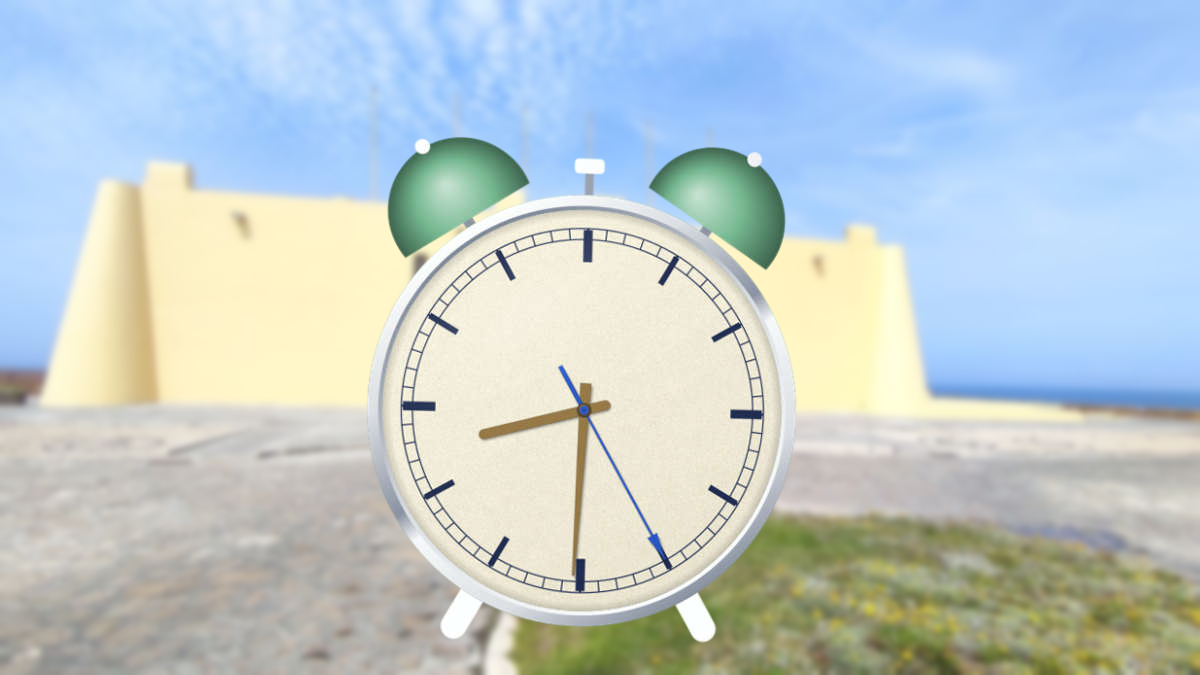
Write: 8,30,25
